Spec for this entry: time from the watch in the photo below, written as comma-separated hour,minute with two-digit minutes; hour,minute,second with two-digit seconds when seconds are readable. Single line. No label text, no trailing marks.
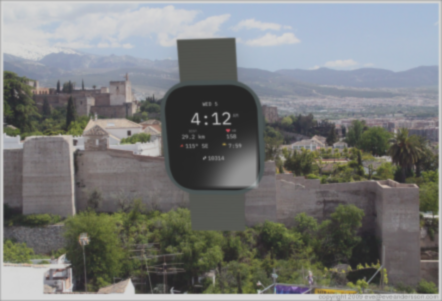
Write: 4,12
